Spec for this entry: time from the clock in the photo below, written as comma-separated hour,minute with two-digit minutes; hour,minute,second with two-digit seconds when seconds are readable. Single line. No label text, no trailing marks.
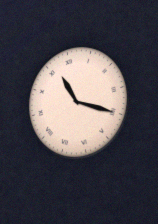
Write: 11,20
